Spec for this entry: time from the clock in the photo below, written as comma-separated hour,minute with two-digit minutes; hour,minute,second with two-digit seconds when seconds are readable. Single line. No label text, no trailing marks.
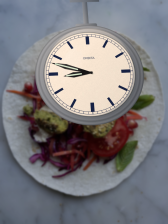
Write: 8,48
